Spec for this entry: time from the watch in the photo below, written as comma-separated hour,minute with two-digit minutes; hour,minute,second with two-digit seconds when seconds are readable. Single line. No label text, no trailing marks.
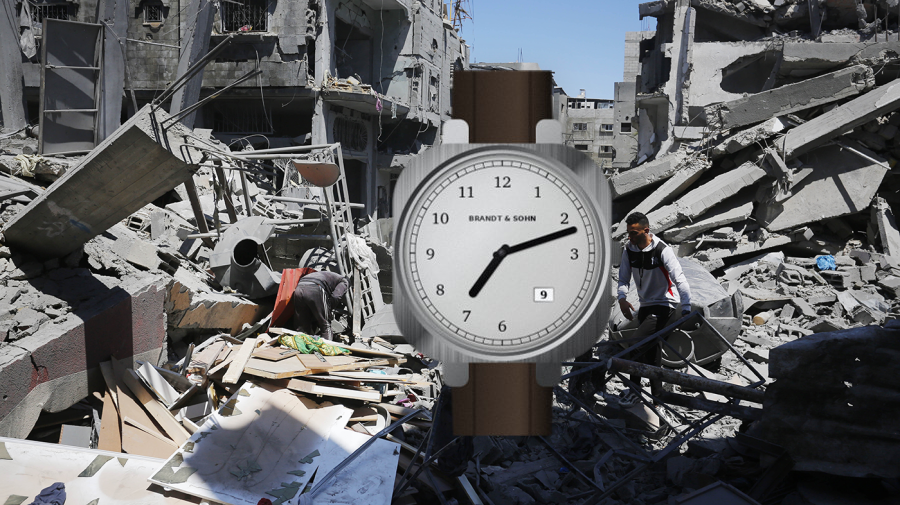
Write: 7,12
